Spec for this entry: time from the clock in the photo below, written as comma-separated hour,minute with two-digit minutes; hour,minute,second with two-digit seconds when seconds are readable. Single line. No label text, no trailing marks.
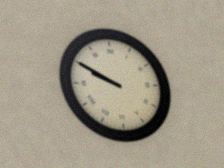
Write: 9,50
